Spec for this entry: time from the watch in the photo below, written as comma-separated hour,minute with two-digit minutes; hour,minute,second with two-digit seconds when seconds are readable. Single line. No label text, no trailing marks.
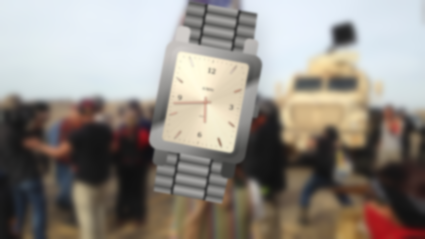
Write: 5,43
